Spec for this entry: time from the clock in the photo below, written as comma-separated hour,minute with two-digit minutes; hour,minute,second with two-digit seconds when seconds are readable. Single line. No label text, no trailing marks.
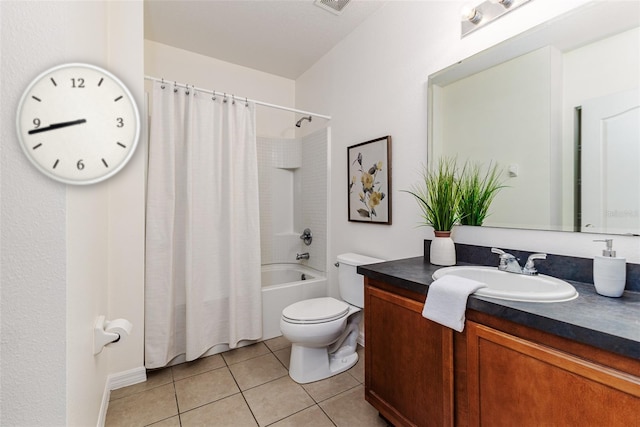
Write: 8,43
